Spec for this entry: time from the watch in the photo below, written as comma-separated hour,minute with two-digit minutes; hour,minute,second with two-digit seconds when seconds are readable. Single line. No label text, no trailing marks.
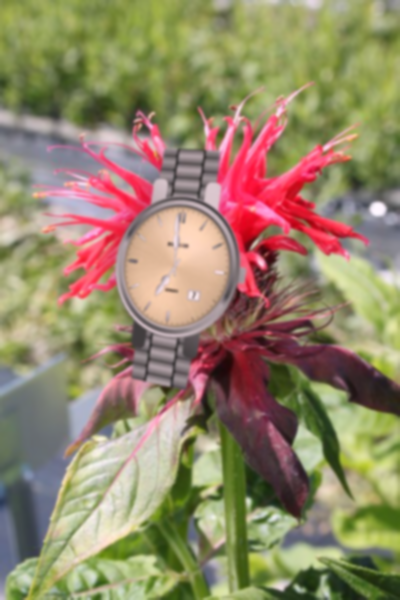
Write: 6,59
